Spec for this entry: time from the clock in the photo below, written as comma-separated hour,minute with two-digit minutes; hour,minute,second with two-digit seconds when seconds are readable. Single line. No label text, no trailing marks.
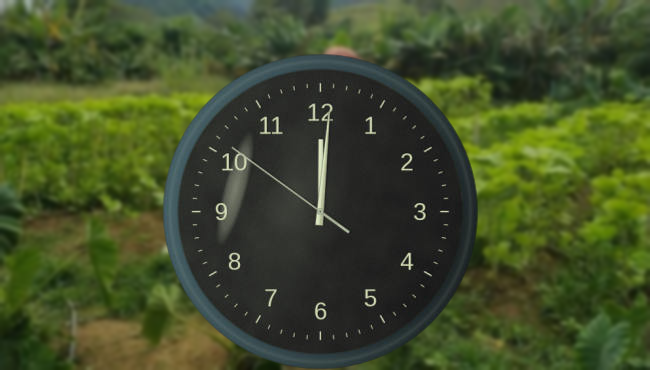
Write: 12,00,51
